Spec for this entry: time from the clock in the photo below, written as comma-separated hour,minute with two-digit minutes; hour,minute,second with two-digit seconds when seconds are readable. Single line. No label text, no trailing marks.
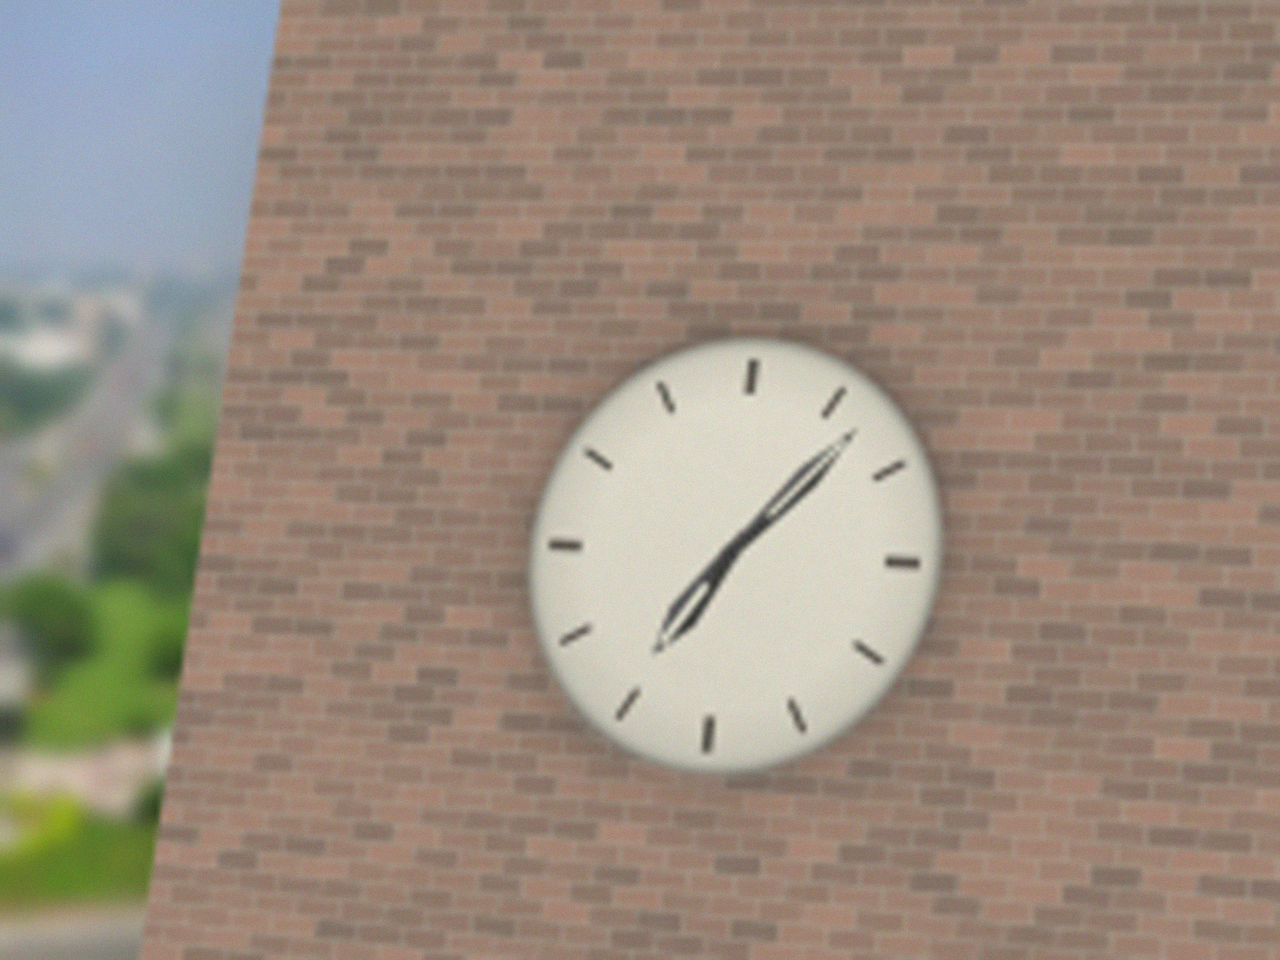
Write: 7,07
